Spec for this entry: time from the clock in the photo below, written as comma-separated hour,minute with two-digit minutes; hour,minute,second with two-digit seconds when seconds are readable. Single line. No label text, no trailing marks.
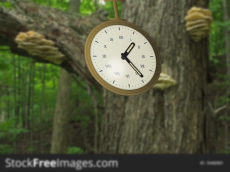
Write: 1,24
